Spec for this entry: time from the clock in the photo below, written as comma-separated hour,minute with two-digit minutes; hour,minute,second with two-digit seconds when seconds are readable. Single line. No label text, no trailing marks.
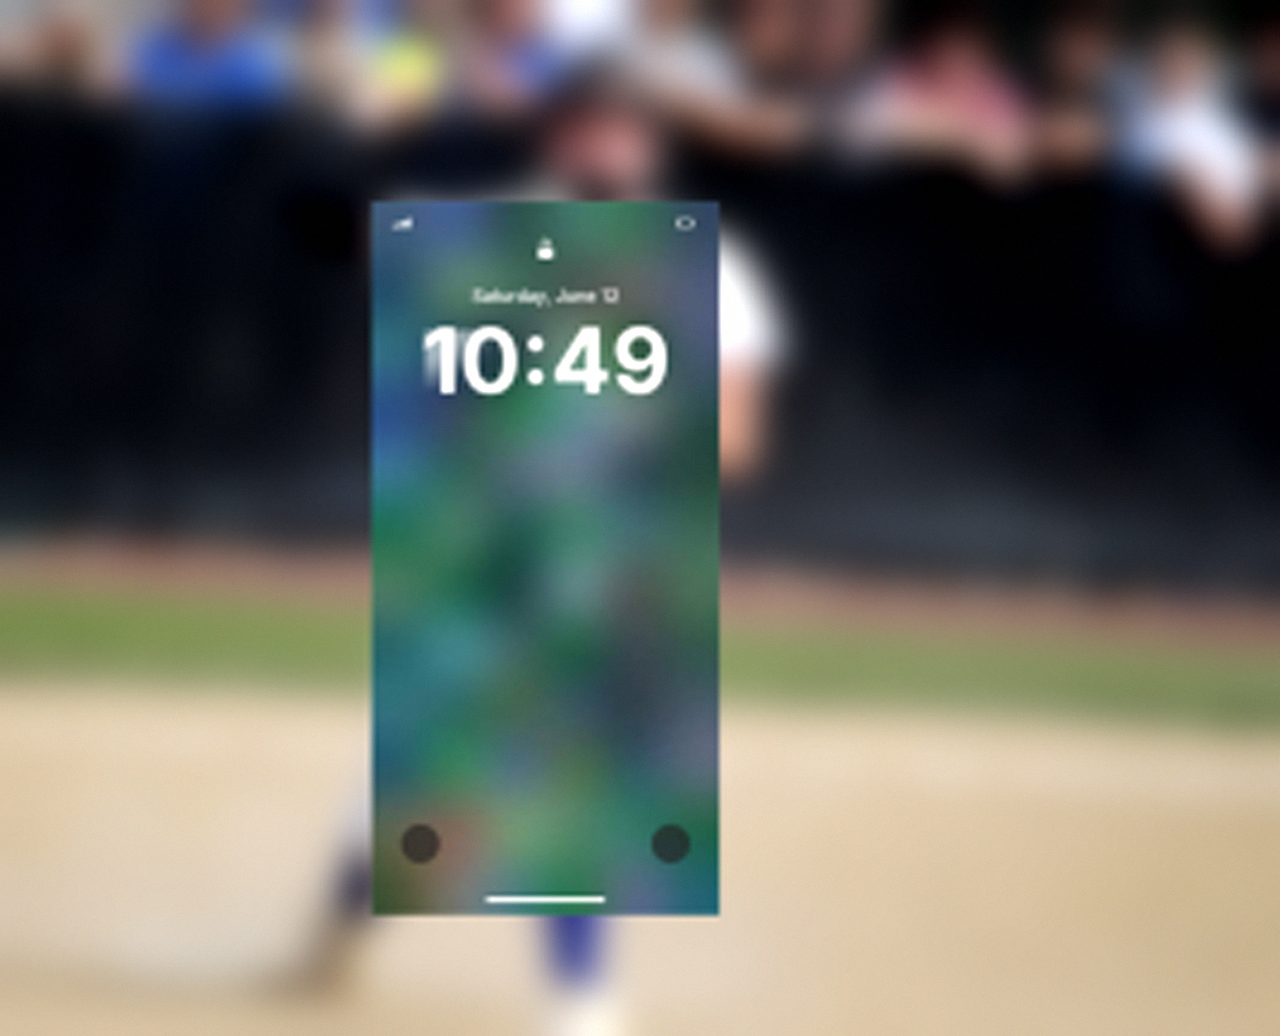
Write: 10,49
